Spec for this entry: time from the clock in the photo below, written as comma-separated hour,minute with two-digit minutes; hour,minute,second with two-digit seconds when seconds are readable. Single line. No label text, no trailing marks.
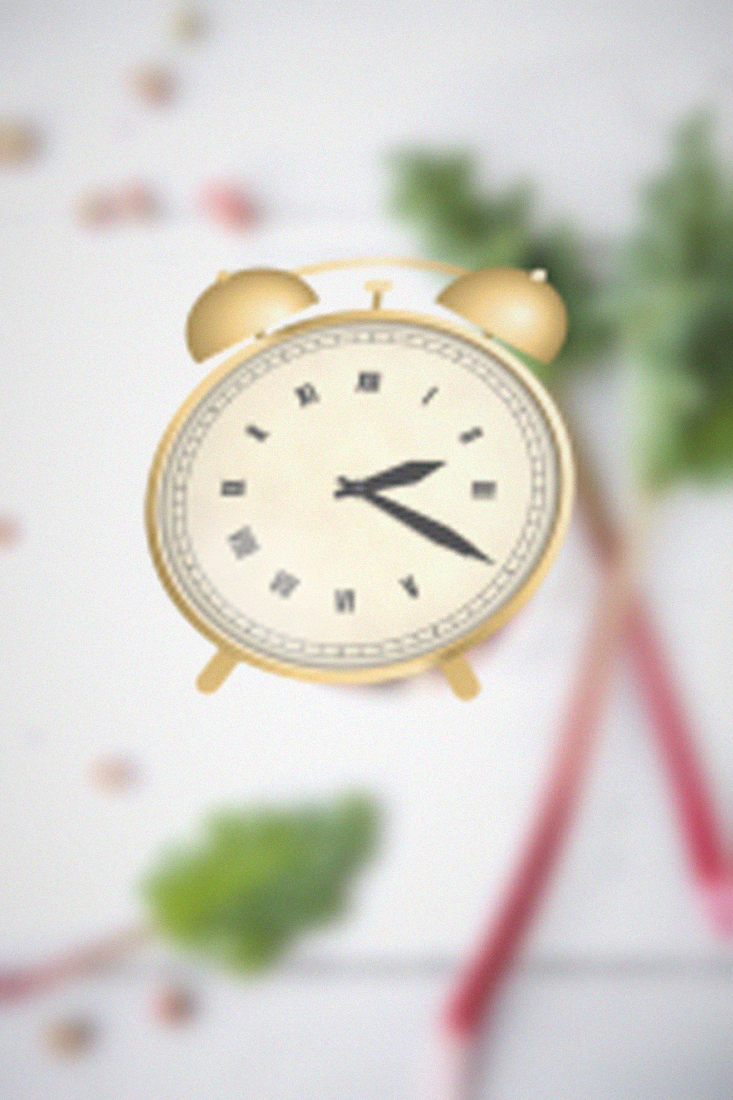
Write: 2,20
